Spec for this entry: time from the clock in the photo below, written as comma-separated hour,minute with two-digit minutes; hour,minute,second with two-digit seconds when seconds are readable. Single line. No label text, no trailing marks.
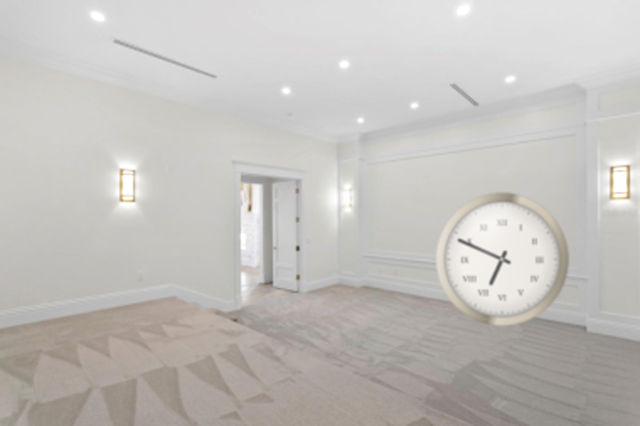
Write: 6,49
